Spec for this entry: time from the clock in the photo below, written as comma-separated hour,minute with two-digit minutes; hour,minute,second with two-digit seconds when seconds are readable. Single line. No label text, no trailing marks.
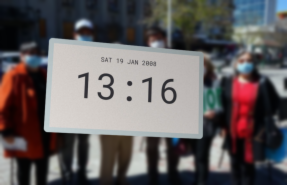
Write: 13,16
